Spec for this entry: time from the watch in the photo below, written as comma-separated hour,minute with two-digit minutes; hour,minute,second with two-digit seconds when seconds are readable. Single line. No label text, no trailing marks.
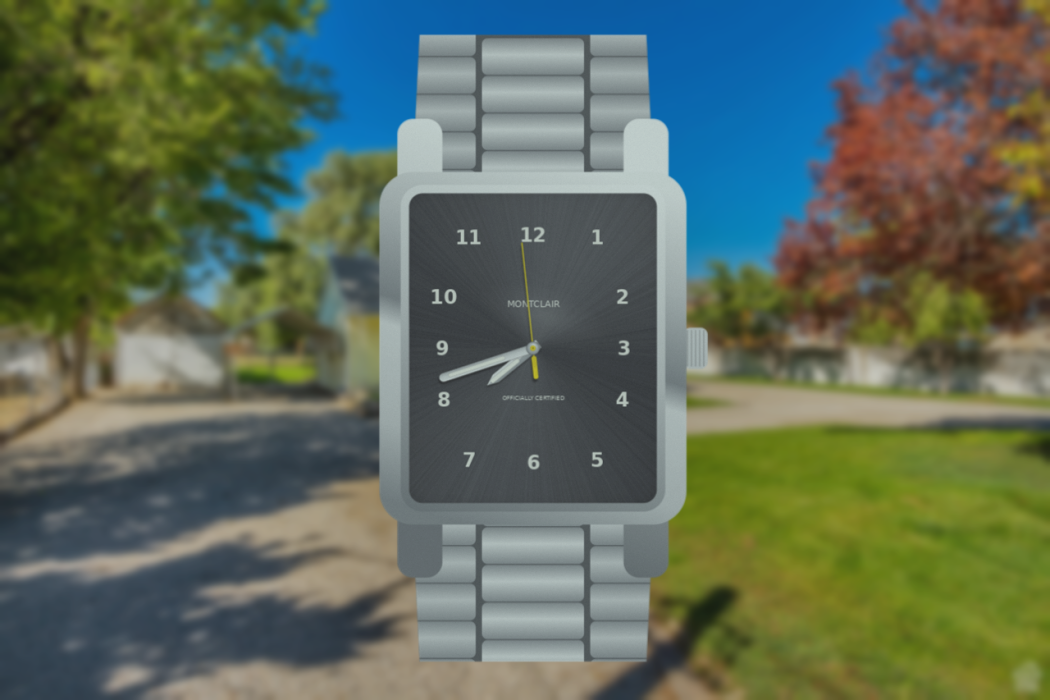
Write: 7,41,59
